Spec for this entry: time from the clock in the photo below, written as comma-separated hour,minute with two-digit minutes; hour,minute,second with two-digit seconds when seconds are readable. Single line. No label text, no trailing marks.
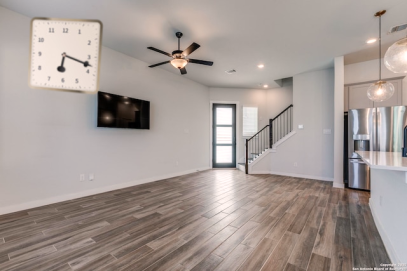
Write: 6,18
